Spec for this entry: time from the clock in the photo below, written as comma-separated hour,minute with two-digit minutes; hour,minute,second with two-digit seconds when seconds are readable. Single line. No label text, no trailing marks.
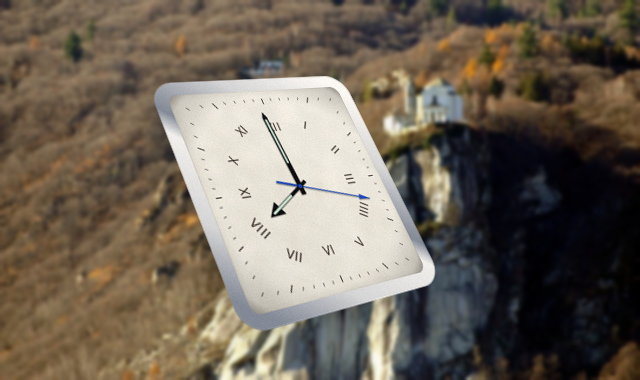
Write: 7,59,18
